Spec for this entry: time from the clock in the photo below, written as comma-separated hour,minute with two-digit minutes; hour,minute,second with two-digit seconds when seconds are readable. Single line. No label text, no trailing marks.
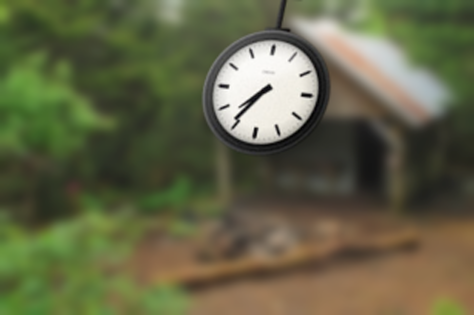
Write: 7,36
